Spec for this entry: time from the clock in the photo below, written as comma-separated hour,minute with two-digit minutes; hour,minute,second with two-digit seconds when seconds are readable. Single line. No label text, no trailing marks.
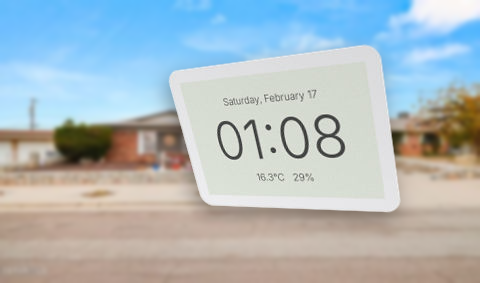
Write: 1,08
